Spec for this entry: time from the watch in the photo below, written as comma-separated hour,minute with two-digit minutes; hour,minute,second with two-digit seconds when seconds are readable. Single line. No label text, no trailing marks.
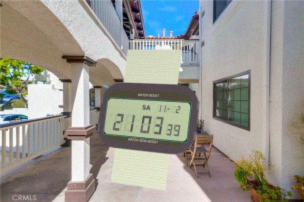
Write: 21,03,39
